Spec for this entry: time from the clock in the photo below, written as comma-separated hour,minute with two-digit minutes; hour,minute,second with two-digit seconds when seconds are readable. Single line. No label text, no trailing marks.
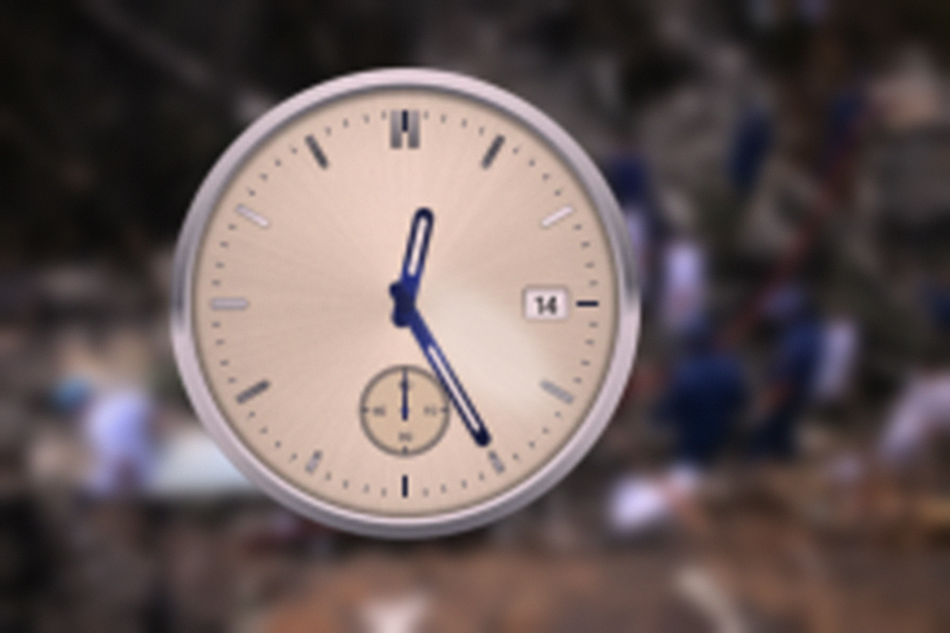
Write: 12,25
